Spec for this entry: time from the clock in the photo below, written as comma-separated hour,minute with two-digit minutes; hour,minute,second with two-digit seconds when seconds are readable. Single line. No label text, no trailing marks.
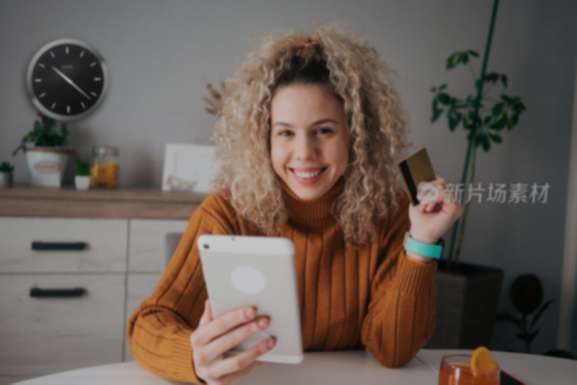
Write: 10,22
